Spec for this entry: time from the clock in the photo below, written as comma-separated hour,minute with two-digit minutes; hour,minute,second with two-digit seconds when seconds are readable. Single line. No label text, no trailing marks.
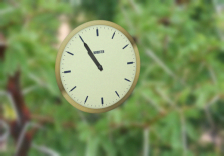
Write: 10,55
